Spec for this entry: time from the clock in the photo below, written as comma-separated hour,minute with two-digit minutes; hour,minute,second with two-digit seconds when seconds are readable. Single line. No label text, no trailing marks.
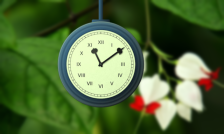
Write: 11,09
